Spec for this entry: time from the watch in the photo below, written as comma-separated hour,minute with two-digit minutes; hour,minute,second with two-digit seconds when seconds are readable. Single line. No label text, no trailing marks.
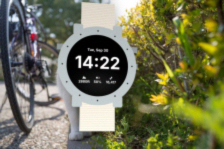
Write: 14,22
